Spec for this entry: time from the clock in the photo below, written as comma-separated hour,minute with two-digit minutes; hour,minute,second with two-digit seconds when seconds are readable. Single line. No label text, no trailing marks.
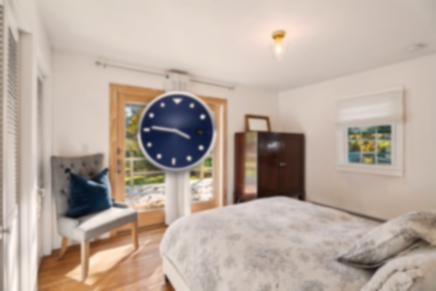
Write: 3,46
